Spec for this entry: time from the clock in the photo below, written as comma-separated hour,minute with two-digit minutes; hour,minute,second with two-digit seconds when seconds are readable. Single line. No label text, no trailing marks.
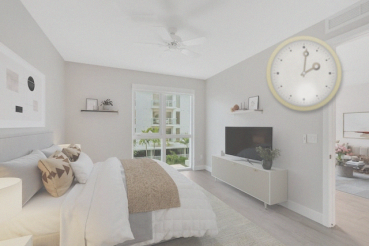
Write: 2,01
